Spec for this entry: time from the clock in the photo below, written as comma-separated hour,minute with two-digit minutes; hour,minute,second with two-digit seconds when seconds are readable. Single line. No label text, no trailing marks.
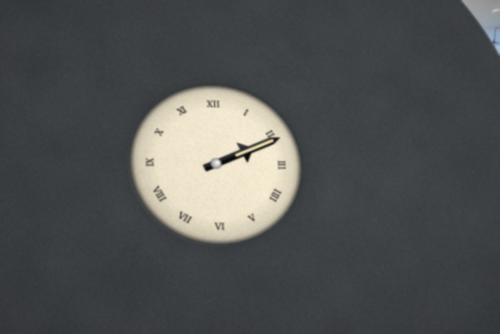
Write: 2,11
